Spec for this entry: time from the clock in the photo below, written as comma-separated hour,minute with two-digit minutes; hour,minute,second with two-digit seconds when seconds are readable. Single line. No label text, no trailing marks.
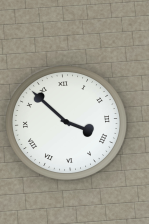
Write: 3,53
